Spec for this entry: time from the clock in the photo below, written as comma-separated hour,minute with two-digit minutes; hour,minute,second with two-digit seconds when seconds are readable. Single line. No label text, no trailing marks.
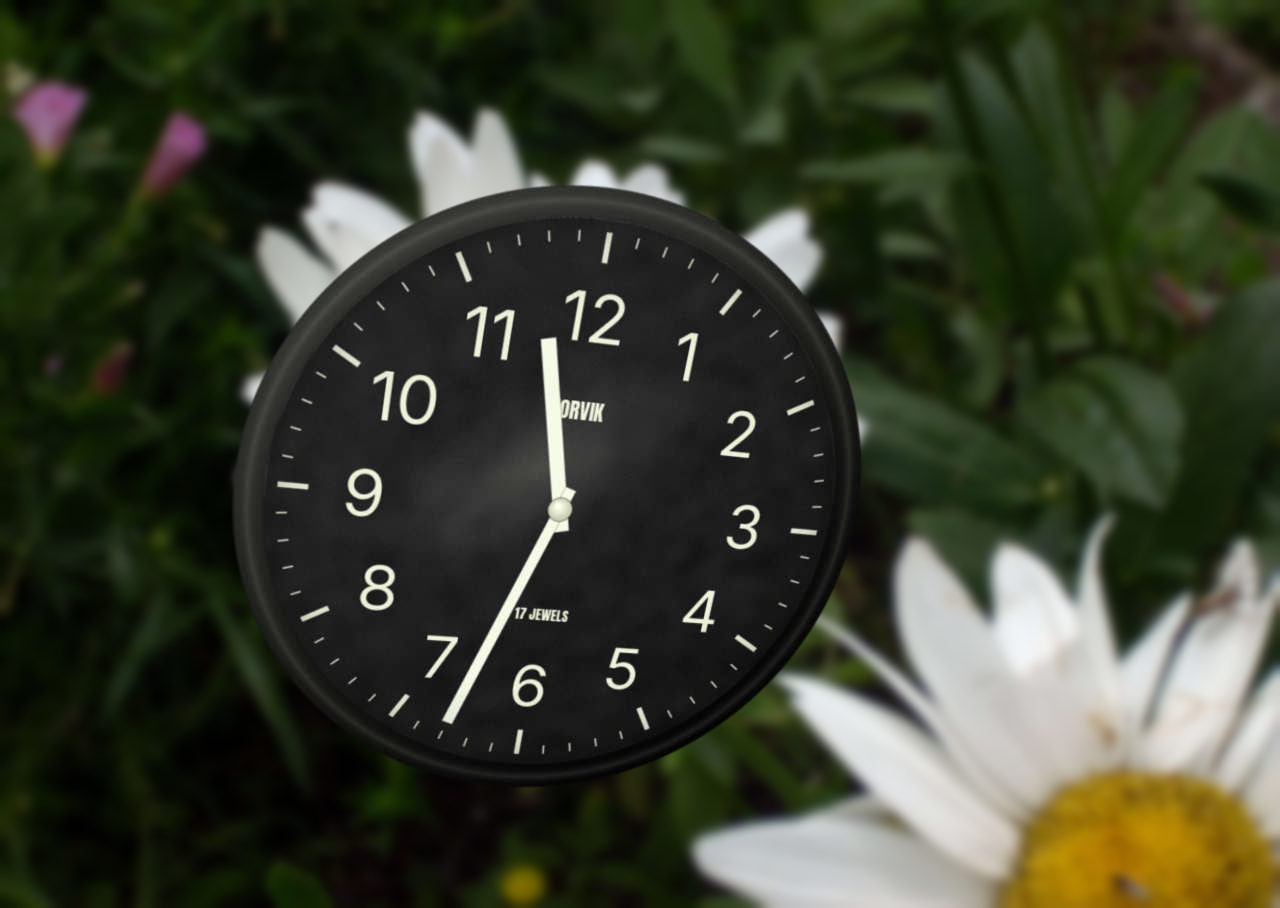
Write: 11,33
